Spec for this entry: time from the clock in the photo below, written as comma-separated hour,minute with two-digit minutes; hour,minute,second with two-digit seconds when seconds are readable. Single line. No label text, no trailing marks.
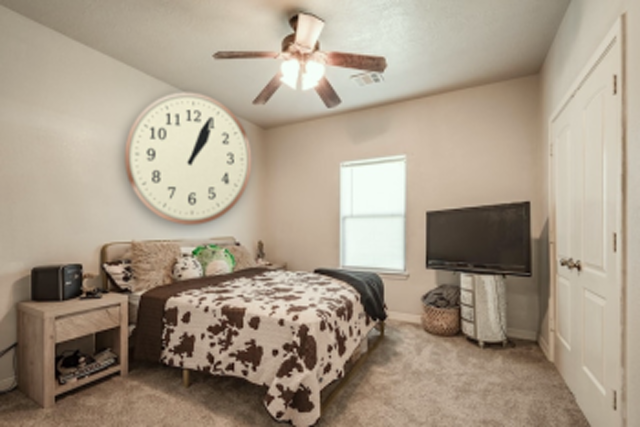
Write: 1,04
